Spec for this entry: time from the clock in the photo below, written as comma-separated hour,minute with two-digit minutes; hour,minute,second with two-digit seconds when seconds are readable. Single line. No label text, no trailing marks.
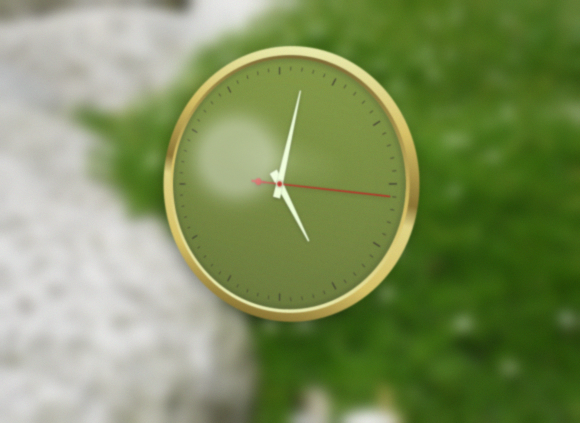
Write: 5,02,16
